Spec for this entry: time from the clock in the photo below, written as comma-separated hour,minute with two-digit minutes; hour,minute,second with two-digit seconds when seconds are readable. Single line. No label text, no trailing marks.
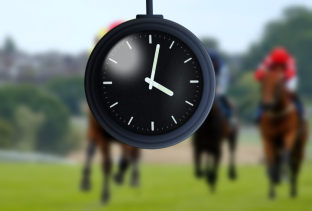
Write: 4,02
